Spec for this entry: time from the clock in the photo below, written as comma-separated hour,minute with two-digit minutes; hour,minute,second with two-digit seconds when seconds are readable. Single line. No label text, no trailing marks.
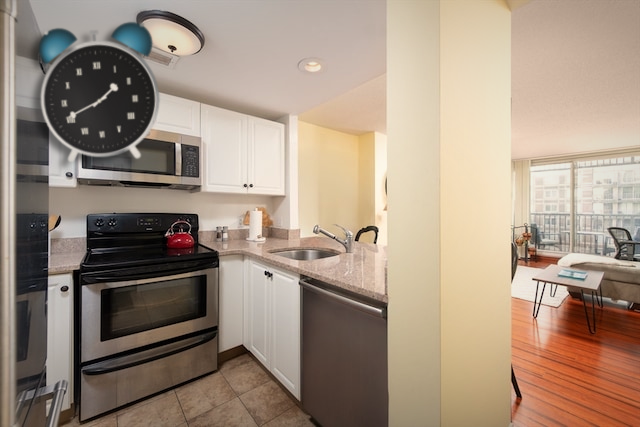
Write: 1,41
